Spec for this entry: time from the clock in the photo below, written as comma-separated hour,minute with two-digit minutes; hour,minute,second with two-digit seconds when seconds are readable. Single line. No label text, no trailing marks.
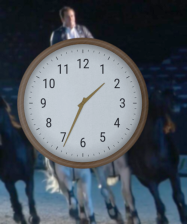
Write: 1,34
